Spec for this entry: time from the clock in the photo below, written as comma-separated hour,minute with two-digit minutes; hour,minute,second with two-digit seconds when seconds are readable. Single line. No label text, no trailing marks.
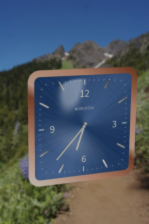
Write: 6,37
